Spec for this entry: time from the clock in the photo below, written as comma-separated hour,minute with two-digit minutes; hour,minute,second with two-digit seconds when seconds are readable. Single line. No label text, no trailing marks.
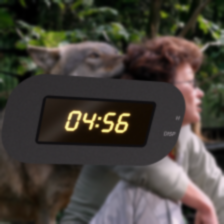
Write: 4,56
